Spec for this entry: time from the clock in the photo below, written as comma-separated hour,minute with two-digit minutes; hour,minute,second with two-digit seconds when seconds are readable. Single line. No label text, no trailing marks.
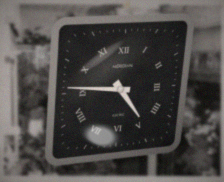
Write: 4,46
